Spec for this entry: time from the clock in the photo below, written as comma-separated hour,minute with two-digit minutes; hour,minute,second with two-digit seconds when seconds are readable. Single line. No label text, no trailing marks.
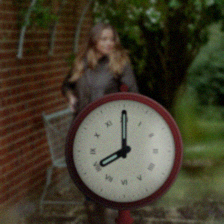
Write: 8,00
